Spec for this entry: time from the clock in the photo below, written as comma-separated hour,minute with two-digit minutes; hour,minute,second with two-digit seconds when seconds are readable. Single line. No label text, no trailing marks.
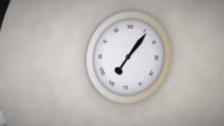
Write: 7,06
